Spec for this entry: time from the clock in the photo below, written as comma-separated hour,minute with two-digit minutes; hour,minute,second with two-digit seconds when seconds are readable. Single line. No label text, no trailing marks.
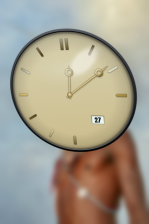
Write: 12,09
